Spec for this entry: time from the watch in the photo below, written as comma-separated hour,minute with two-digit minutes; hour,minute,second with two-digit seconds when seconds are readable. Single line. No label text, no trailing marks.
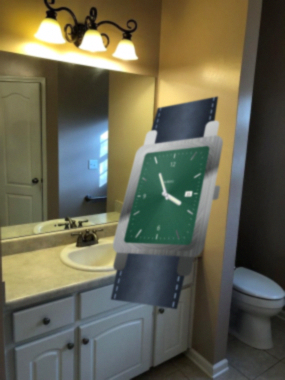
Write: 3,55
